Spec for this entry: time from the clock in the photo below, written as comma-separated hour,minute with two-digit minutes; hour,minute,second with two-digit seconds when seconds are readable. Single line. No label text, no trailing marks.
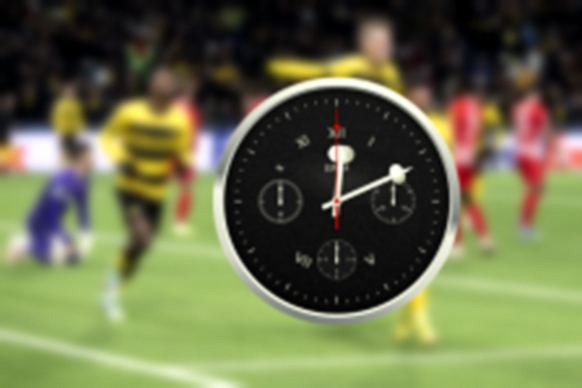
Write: 12,11
